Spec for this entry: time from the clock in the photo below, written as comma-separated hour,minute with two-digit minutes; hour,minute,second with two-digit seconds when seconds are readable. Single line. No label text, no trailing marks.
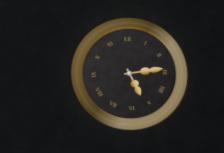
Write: 5,14
